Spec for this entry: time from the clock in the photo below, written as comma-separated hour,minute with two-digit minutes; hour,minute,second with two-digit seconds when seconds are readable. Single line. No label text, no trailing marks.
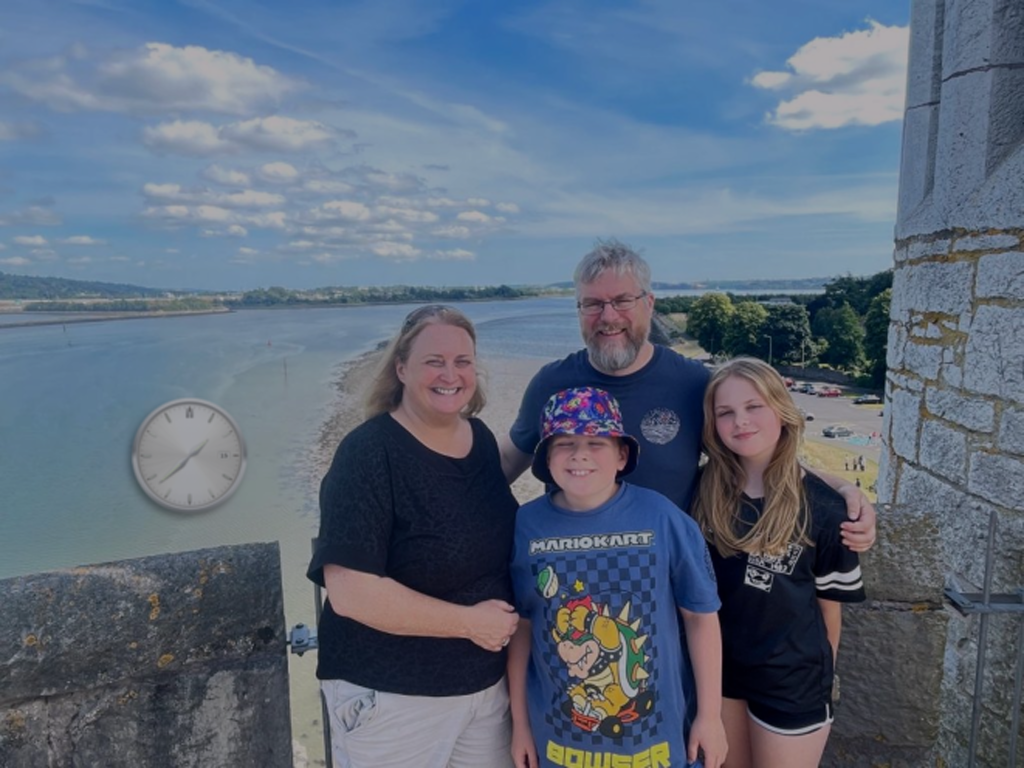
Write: 1,38
